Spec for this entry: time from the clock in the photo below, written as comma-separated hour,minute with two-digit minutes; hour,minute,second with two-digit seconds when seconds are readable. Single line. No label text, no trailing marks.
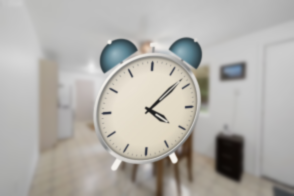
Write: 4,08
